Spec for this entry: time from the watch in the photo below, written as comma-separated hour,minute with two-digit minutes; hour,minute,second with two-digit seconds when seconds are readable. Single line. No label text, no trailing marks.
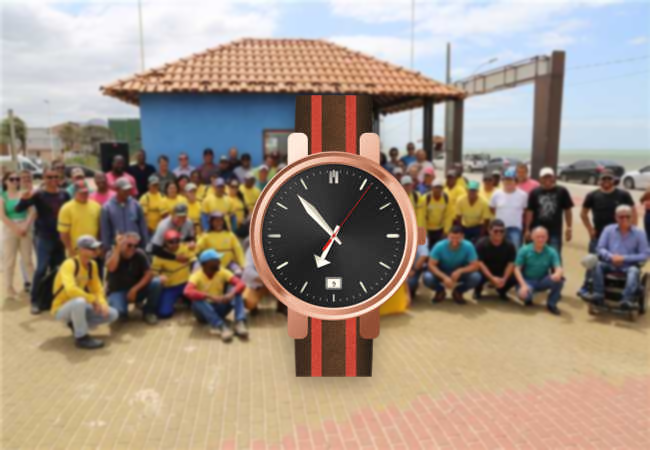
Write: 6,53,06
